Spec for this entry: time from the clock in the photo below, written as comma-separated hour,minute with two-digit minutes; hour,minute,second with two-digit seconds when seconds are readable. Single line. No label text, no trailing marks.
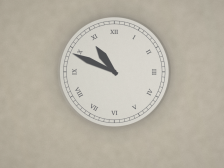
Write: 10,49
